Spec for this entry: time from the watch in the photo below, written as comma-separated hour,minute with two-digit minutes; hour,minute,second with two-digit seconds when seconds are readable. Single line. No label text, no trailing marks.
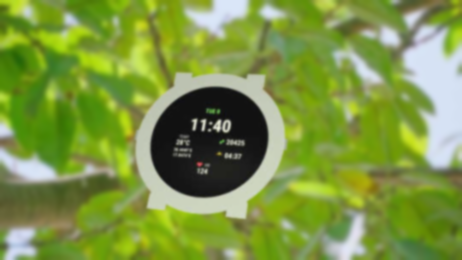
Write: 11,40
